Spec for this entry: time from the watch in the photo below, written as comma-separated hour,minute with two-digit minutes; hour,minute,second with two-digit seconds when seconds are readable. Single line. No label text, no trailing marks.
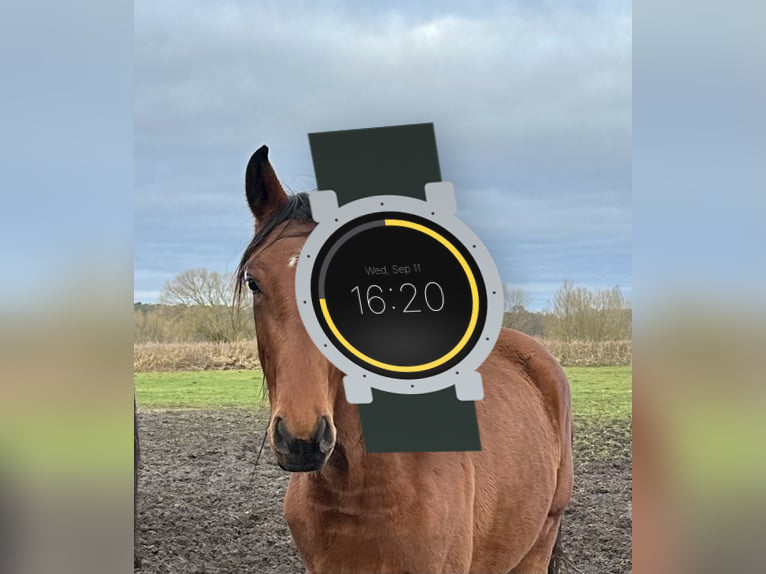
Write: 16,20
